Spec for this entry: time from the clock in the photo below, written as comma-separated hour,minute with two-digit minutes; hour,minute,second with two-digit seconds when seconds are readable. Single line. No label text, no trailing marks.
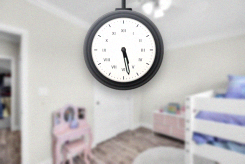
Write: 5,28
